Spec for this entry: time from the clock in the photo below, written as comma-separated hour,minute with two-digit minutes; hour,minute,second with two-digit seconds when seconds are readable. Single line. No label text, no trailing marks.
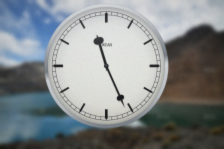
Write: 11,26
